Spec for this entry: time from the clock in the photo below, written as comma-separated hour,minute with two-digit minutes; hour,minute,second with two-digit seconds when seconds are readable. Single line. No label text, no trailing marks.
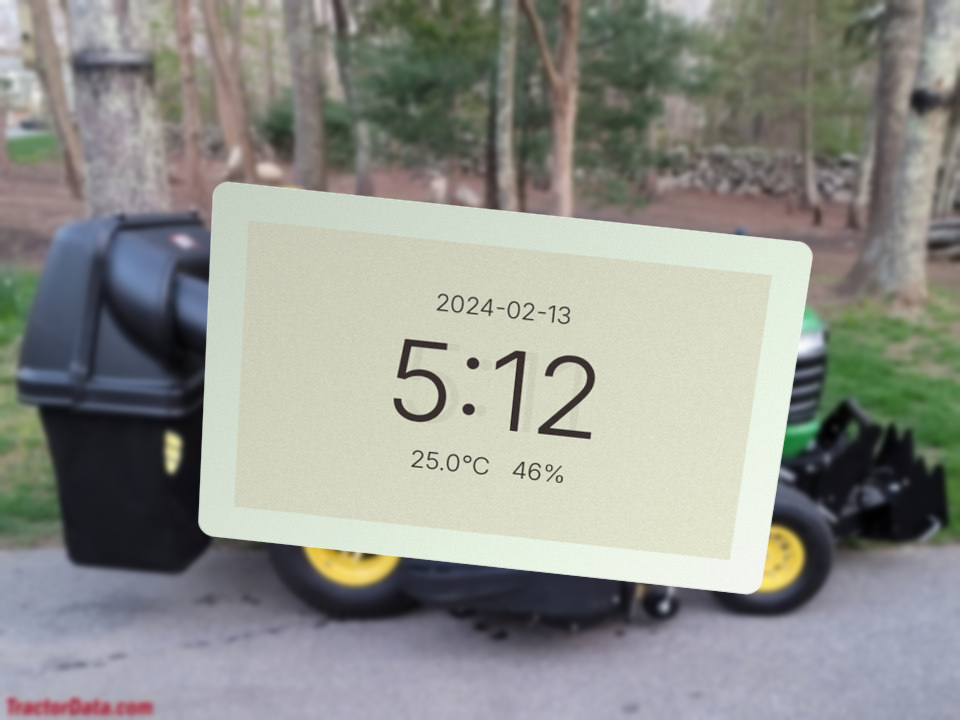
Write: 5,12
